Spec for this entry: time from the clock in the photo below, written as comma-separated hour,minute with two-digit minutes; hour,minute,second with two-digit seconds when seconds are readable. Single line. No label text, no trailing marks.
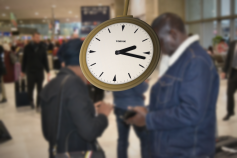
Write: 2,17
